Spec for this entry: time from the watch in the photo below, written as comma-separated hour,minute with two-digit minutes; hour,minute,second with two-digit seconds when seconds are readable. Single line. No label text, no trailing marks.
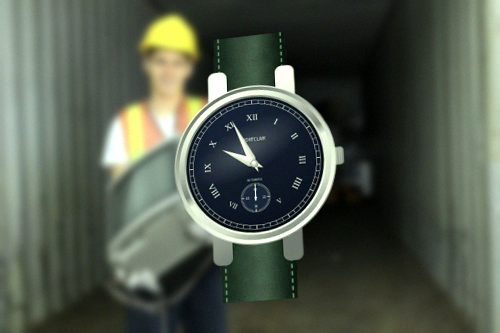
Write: 9,56
